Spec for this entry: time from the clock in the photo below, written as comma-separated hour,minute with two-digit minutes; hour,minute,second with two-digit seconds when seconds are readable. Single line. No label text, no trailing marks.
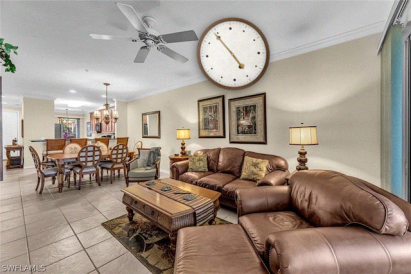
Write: 4,54
